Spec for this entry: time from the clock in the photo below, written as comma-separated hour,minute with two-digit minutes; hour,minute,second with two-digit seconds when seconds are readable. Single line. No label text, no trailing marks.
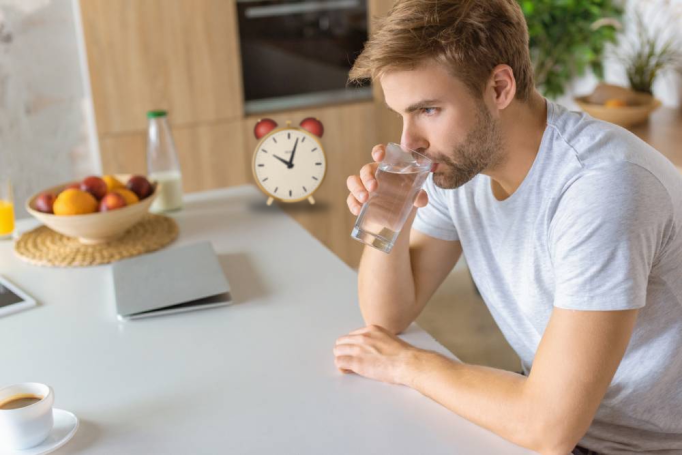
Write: 10,03
